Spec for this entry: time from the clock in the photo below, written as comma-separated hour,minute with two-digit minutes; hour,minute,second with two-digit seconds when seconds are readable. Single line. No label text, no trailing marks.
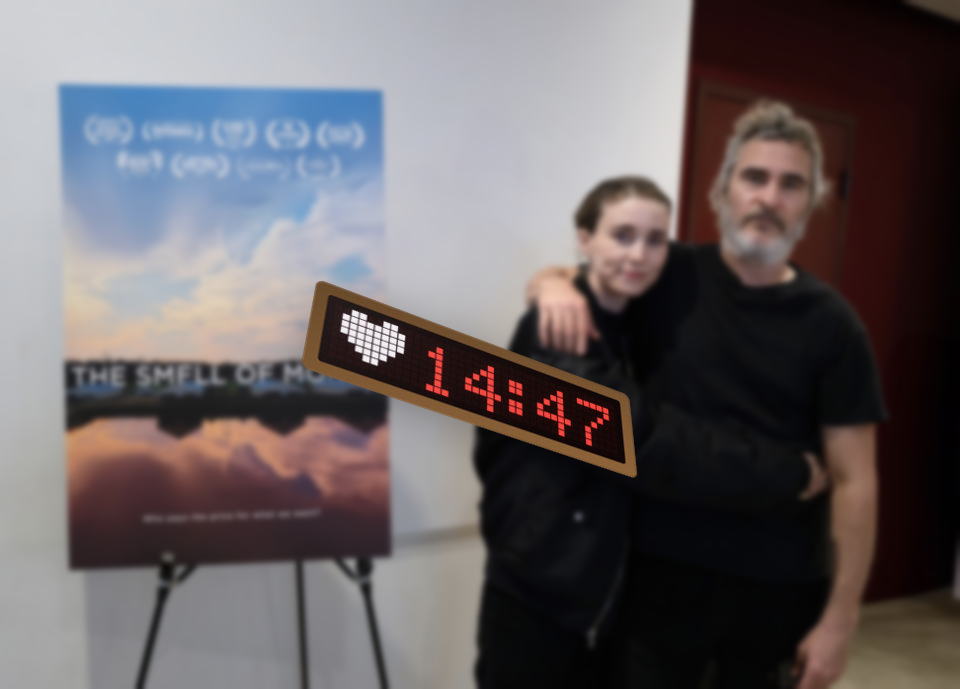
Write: 14,47
